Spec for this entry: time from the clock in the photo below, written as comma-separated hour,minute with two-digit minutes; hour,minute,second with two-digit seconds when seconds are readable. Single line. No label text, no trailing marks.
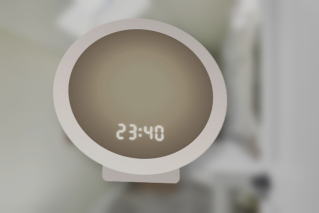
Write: 23,40
